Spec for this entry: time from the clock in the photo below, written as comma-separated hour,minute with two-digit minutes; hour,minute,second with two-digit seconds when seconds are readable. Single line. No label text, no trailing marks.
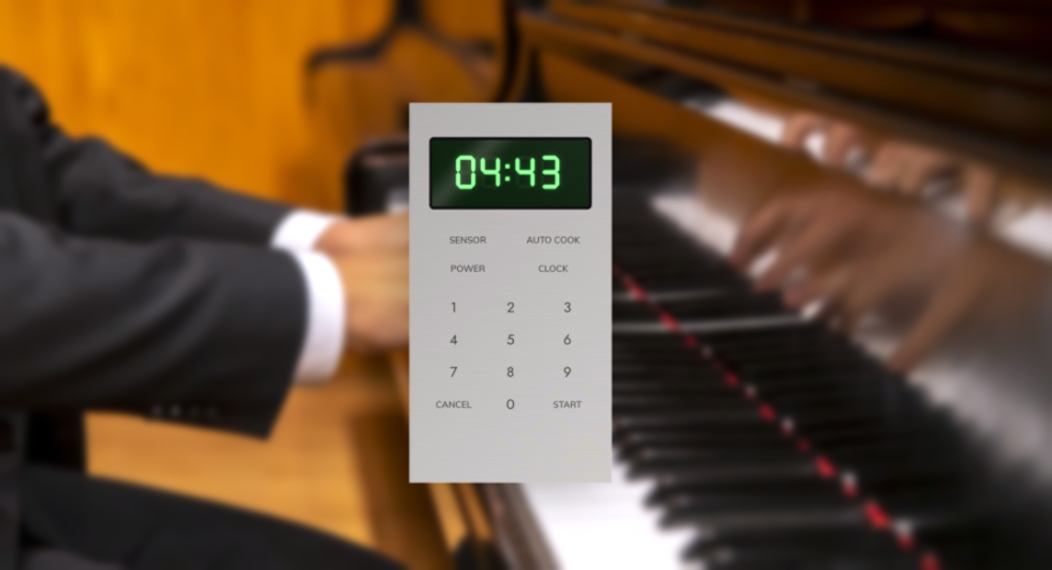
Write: 4,43
